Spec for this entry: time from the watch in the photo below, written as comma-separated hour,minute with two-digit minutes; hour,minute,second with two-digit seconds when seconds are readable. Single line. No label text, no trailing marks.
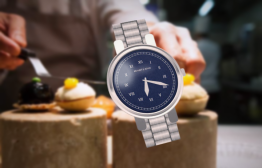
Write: 6,19
